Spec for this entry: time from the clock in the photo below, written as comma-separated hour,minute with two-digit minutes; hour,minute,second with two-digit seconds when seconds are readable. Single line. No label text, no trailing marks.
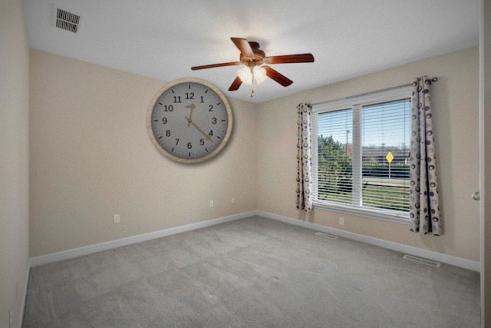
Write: 12,22
